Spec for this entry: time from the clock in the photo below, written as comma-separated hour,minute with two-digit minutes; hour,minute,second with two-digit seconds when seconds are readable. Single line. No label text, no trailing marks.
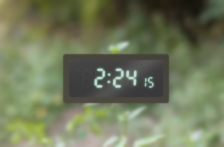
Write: 2,24,15
